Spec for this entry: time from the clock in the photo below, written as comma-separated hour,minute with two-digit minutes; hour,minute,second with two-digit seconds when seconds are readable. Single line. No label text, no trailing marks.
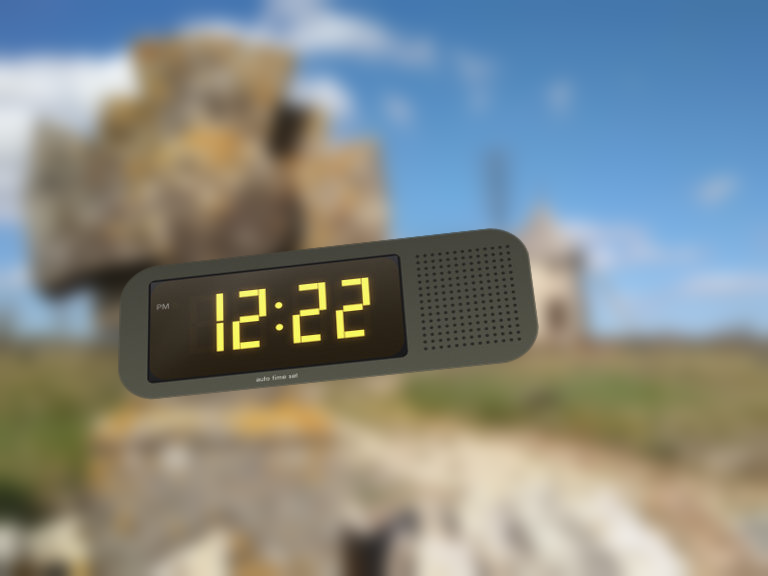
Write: 12,22
